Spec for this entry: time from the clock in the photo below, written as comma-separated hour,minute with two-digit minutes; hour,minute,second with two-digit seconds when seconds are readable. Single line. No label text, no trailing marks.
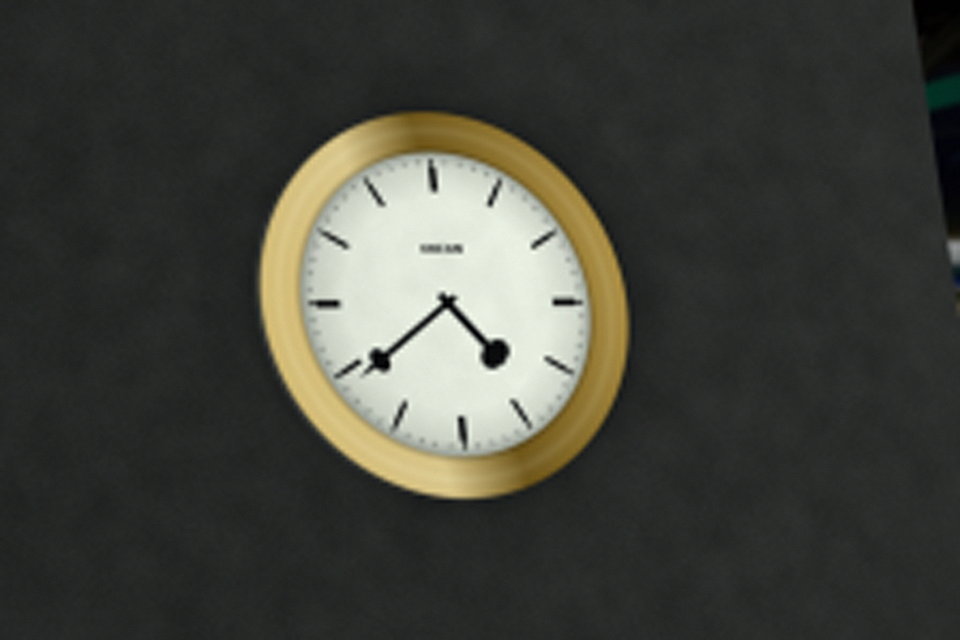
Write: 4,39
